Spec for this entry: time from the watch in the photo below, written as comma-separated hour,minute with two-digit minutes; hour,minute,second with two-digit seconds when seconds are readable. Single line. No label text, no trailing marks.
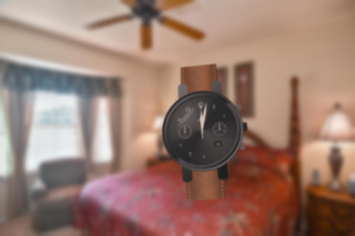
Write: 12,02
